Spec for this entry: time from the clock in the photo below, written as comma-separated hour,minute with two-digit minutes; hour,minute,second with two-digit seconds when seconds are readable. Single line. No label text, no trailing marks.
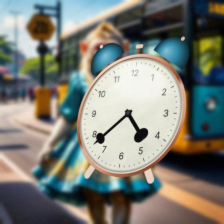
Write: 4,38
